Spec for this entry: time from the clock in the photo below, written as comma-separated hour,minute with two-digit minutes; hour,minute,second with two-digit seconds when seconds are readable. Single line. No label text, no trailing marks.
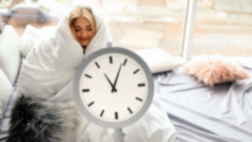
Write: 11,04
